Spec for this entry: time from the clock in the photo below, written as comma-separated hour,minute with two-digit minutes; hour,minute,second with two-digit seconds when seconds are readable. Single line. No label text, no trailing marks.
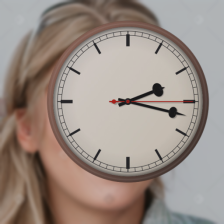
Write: 2,17,15
